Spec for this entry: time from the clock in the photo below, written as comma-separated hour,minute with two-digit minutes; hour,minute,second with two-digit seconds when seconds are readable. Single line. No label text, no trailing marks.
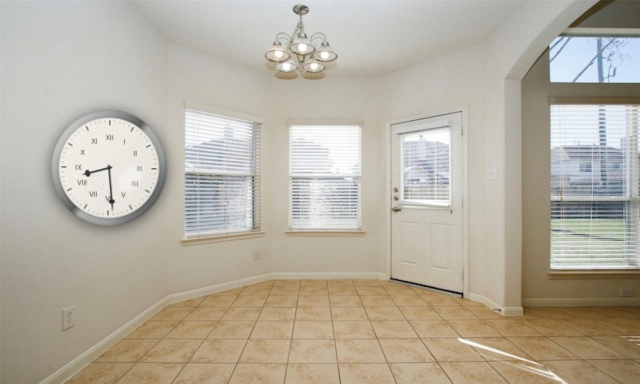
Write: 8,29
